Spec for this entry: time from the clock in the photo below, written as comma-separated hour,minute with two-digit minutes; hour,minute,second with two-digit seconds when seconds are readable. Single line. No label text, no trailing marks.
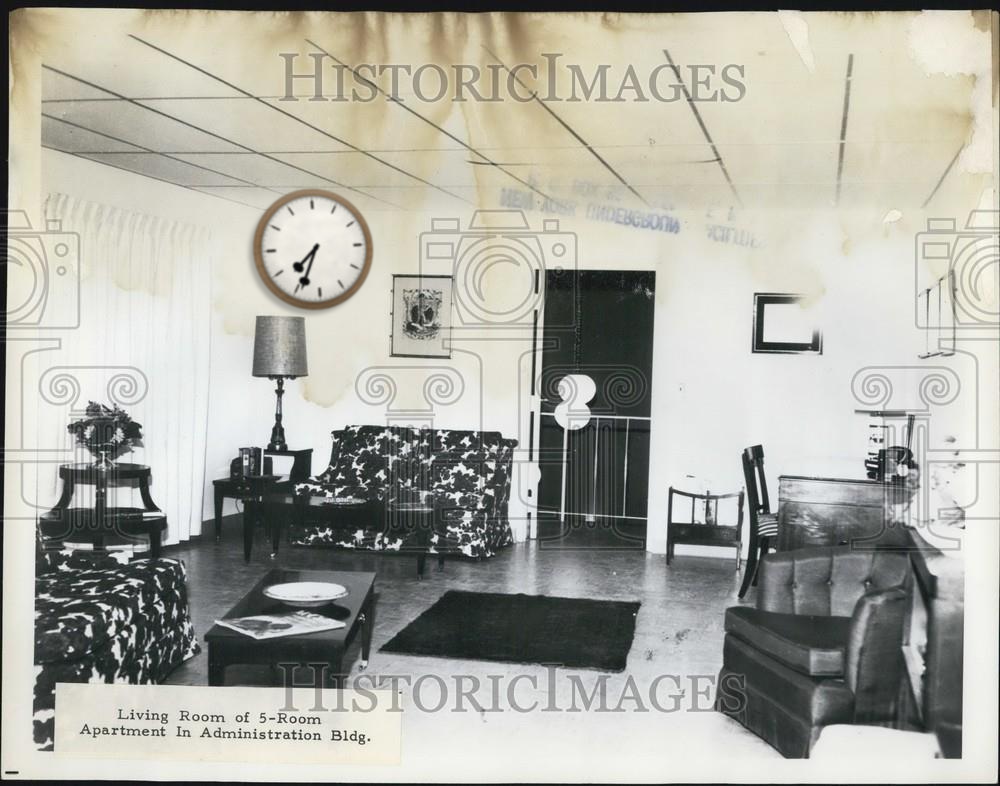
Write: 7,34
